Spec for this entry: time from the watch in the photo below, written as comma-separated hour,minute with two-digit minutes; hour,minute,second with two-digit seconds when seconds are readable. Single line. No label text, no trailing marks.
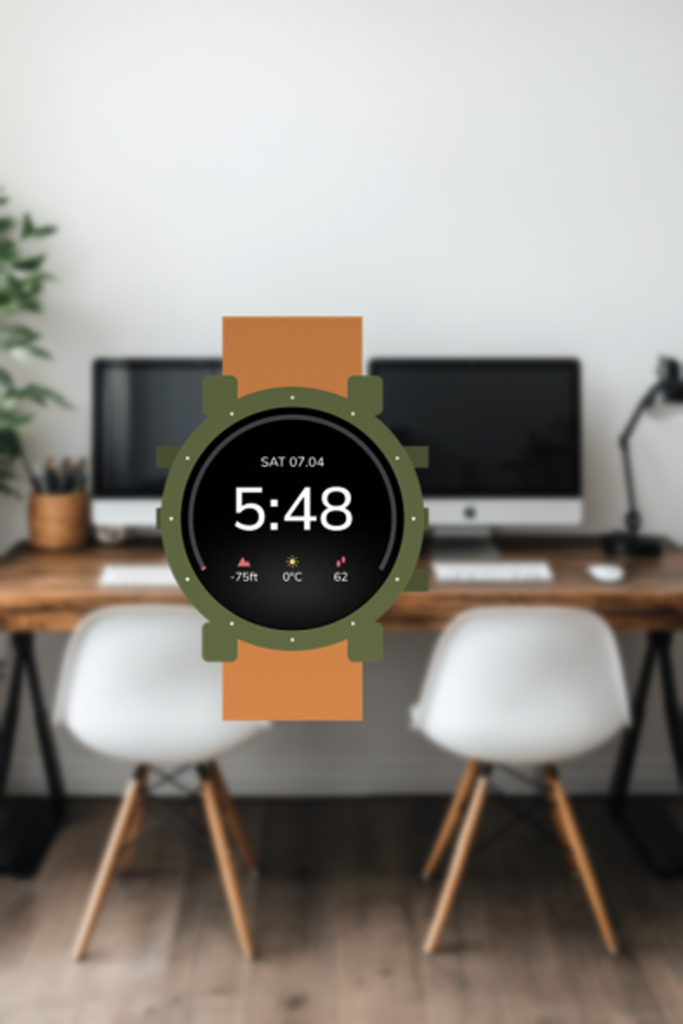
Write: 5,48
